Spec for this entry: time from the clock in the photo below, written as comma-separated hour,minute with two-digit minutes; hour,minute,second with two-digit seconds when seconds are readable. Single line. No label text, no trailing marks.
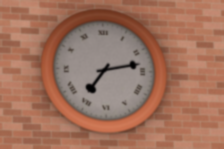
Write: 7,13
